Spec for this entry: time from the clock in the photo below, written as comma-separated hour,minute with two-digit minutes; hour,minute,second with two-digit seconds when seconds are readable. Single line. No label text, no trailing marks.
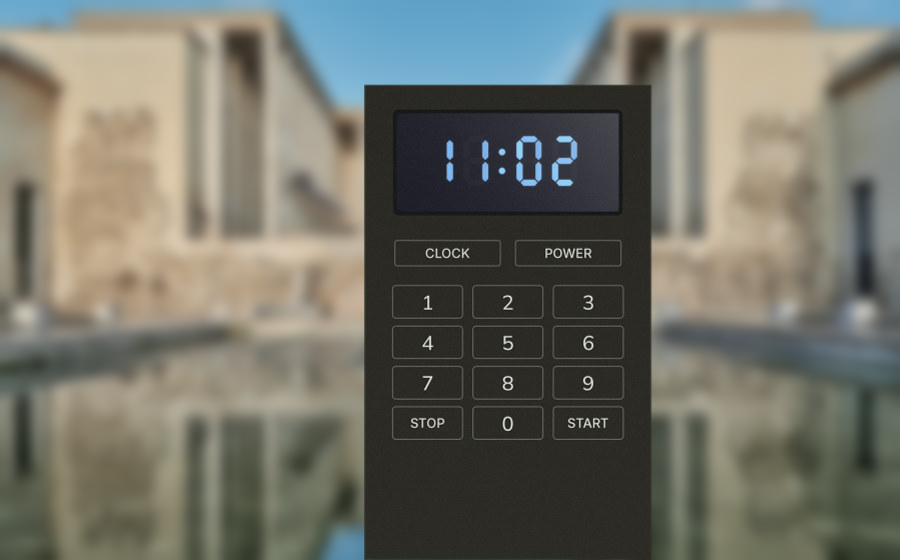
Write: 11,02
